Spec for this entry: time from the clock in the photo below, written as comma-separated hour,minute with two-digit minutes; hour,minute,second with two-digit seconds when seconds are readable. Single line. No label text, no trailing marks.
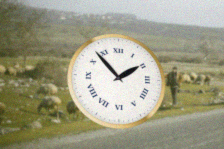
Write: 1,53
